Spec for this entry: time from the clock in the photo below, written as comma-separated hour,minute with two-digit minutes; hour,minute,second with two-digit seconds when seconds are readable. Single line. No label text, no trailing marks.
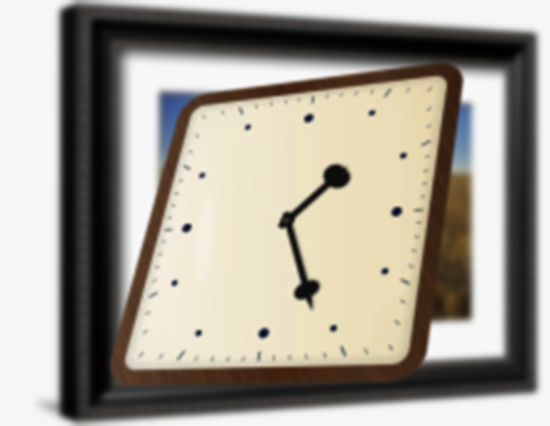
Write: 1,26
